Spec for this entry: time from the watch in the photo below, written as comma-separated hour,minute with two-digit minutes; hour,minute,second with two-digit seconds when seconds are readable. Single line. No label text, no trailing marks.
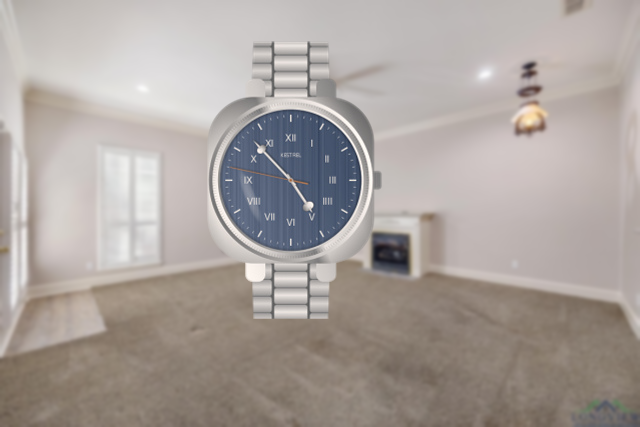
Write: 4,52,47
